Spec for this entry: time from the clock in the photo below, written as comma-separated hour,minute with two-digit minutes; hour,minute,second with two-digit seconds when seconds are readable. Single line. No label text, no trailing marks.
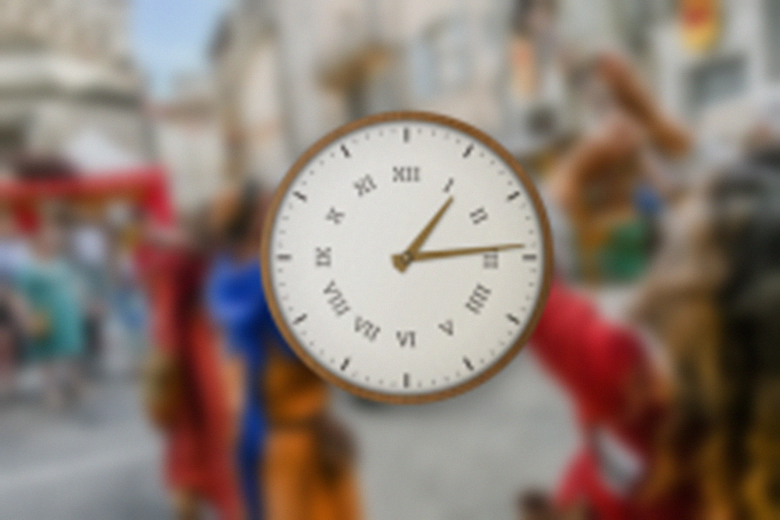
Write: 1,14
